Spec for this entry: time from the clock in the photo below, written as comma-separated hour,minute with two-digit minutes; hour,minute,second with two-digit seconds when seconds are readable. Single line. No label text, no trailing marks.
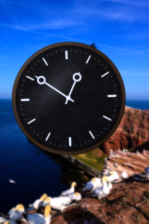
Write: 12,51
